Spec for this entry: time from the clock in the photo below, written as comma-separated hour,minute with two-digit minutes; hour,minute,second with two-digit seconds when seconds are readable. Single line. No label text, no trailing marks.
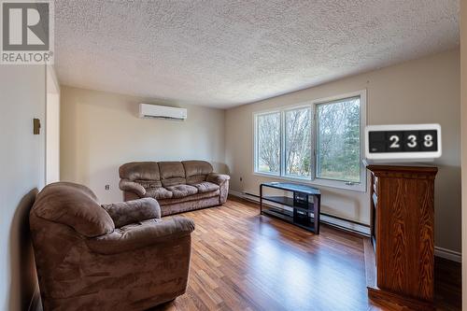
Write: 2,38
